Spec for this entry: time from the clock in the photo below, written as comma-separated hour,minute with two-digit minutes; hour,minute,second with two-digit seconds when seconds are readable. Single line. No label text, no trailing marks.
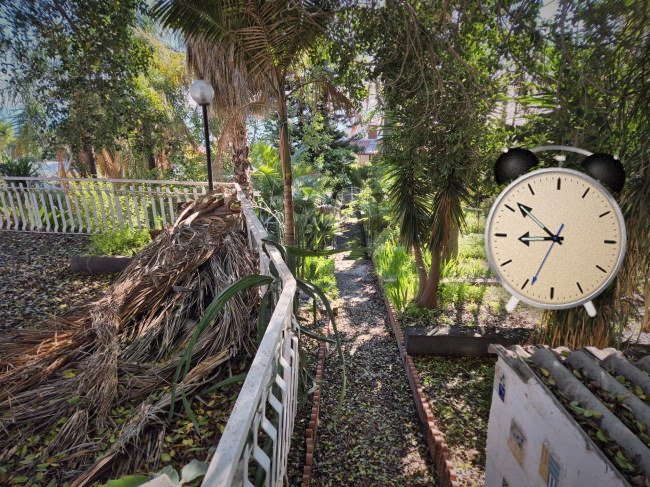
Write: 8,51,34
